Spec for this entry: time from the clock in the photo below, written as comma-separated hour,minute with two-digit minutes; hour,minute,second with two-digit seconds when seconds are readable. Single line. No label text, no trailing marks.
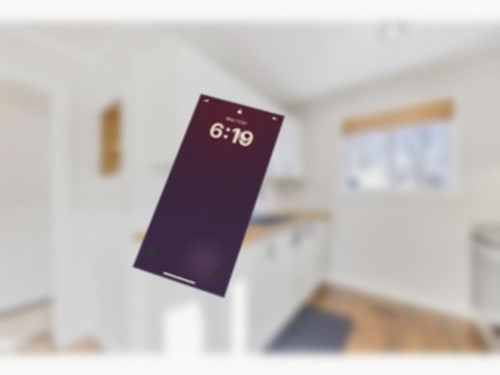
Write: 6,19
